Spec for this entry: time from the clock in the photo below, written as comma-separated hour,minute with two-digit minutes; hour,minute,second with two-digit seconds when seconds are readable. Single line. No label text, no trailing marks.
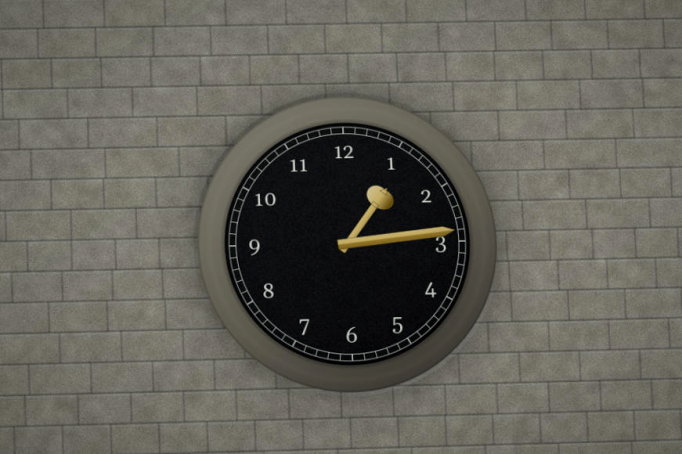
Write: 1,14
